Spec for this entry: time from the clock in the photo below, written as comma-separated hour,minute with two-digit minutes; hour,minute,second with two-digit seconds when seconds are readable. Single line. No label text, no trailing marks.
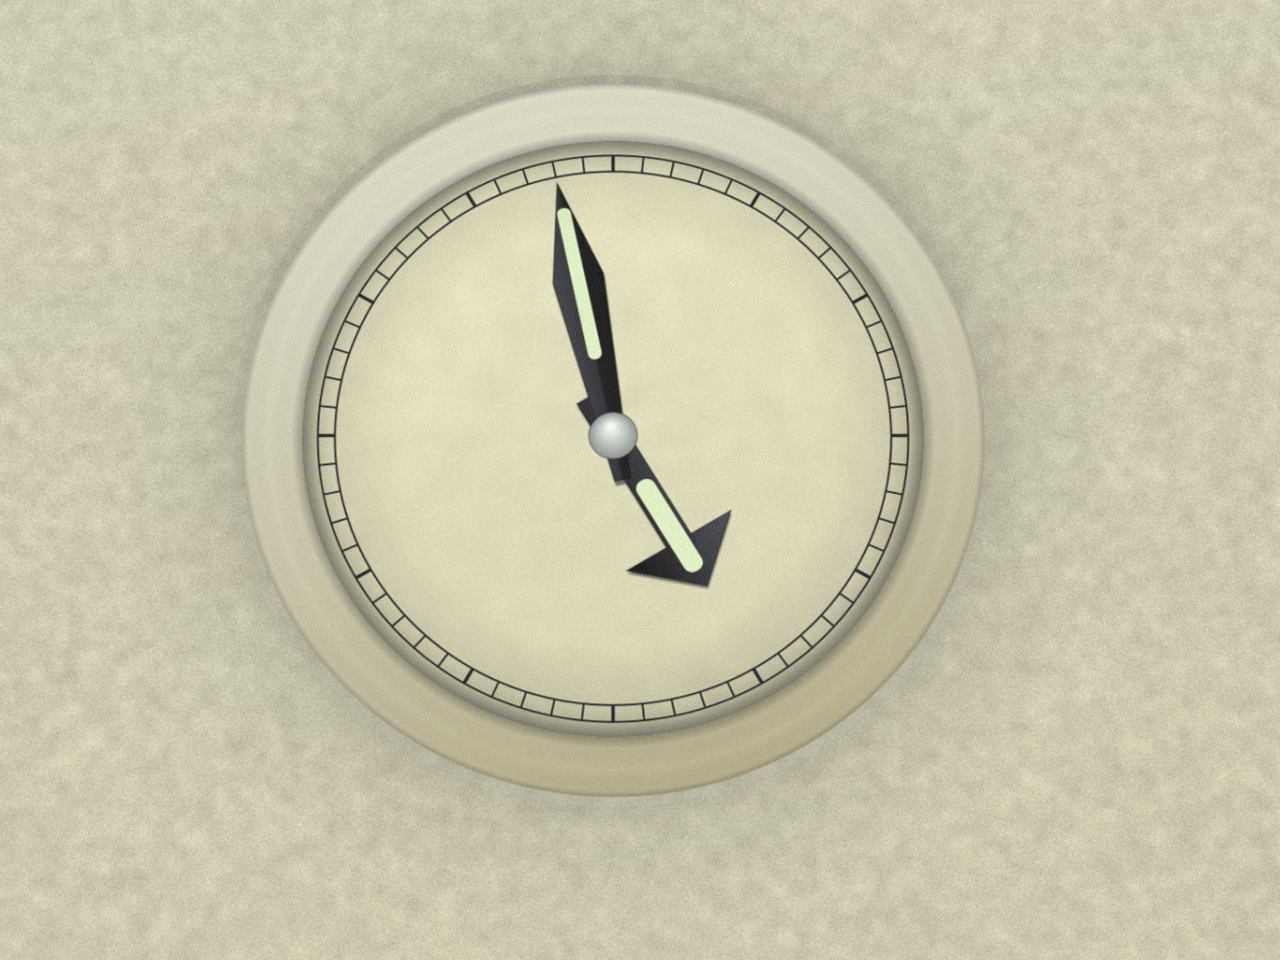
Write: 4,58
